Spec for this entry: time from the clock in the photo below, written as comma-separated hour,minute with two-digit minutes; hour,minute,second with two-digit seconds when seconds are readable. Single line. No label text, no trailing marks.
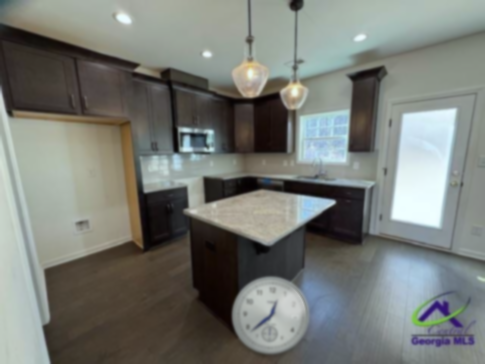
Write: 12,38
